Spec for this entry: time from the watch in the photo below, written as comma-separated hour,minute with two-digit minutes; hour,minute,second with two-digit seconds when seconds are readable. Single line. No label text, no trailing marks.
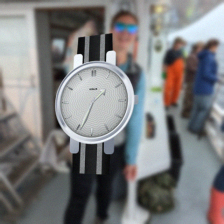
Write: 1,34
